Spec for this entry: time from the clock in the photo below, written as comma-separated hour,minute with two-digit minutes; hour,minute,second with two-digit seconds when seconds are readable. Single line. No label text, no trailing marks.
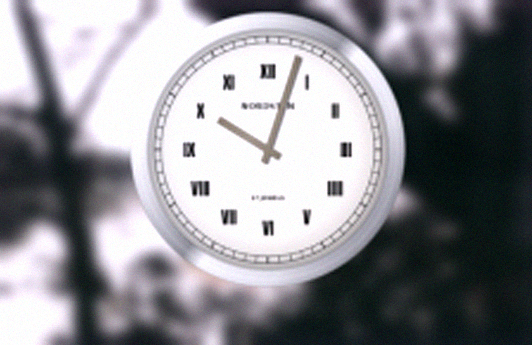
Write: 10,03
